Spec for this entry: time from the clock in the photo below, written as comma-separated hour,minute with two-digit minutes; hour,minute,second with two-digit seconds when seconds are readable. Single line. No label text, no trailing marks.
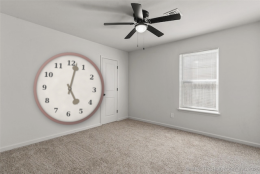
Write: 5,02
